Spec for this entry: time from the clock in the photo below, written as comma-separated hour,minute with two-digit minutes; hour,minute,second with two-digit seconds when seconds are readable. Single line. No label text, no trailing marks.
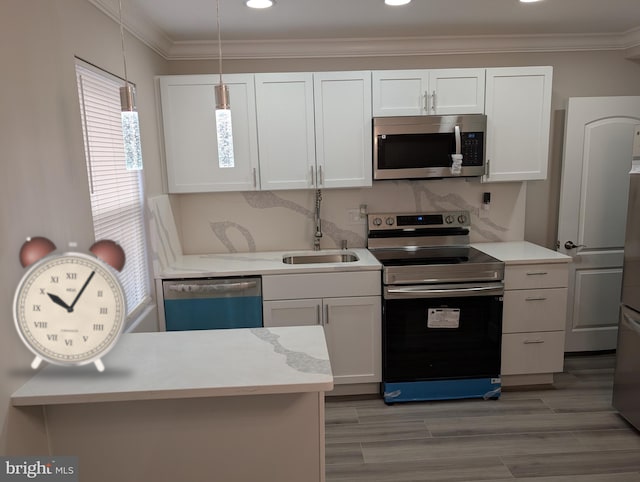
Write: 10,05
